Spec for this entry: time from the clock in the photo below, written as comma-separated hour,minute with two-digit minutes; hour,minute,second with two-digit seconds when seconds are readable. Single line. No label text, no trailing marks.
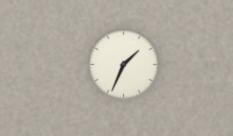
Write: 1,34
